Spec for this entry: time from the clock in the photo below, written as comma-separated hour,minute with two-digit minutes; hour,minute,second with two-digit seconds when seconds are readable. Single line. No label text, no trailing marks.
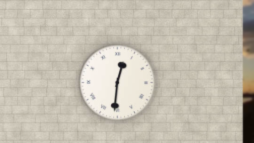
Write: 12,31
